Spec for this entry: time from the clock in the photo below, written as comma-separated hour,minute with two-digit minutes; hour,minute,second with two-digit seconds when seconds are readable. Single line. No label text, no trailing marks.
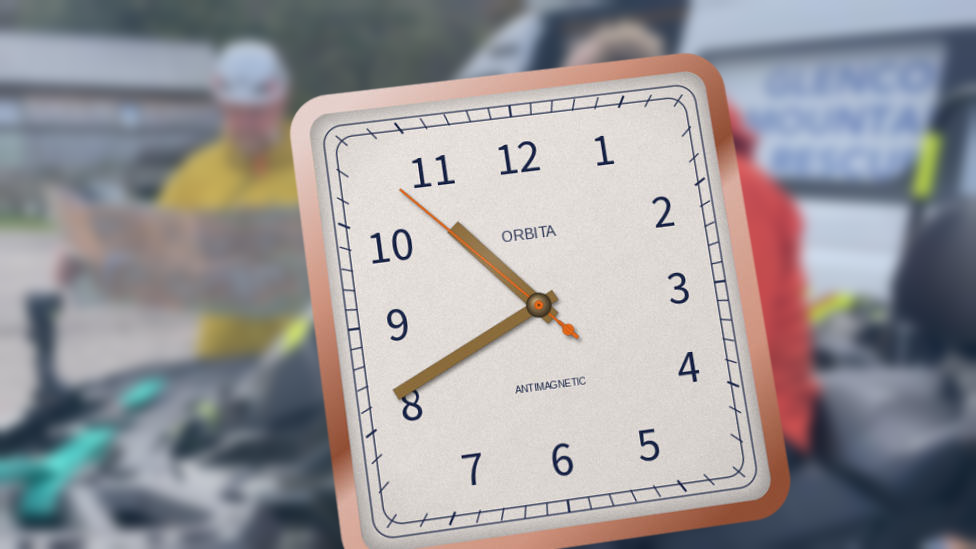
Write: 10,40,53
